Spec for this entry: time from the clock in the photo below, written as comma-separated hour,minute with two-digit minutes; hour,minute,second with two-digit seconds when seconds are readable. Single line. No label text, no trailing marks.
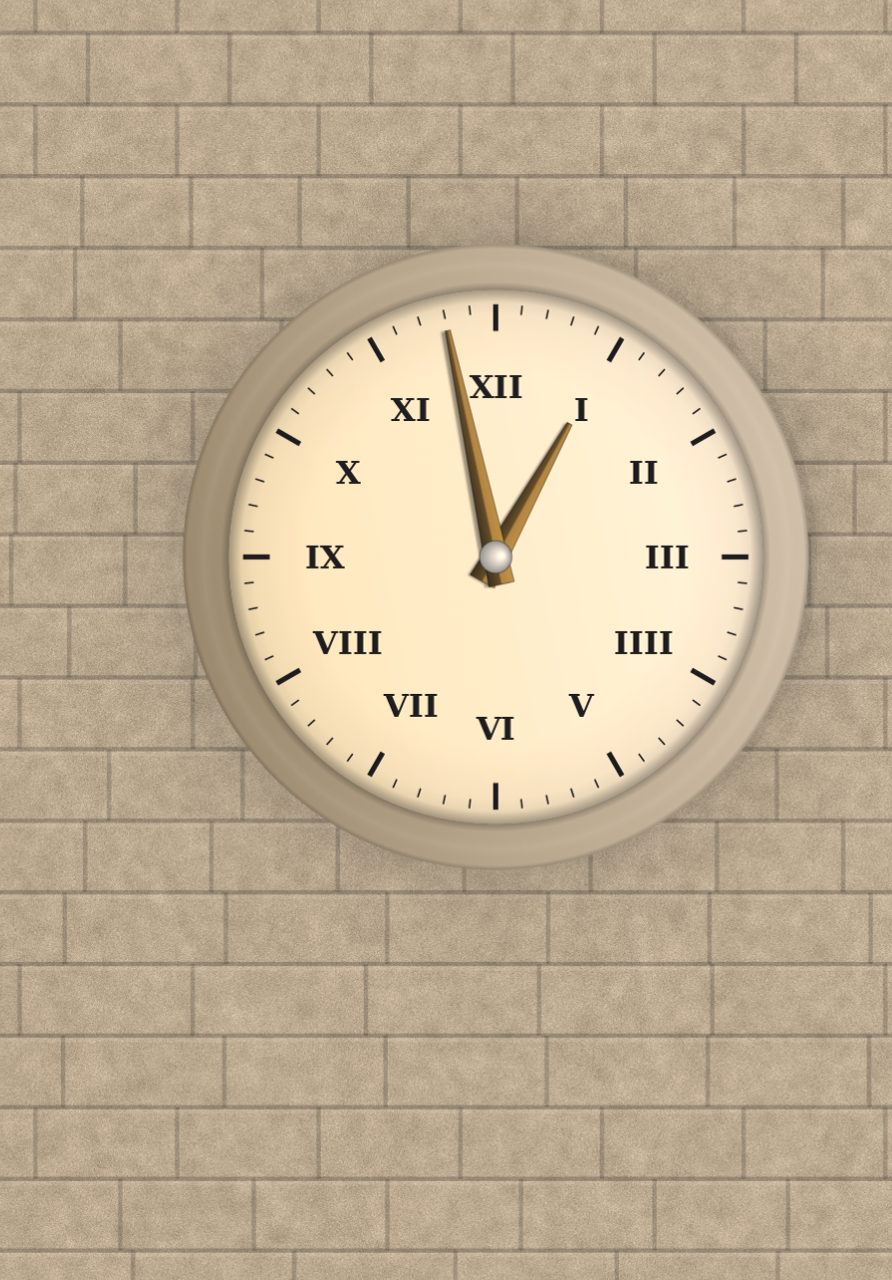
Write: 12,58
